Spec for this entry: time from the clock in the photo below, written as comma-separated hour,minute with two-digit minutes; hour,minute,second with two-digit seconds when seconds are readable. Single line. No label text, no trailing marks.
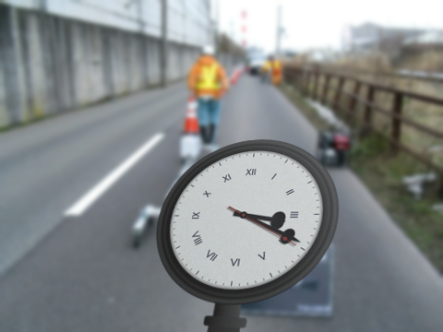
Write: 3,19,20
